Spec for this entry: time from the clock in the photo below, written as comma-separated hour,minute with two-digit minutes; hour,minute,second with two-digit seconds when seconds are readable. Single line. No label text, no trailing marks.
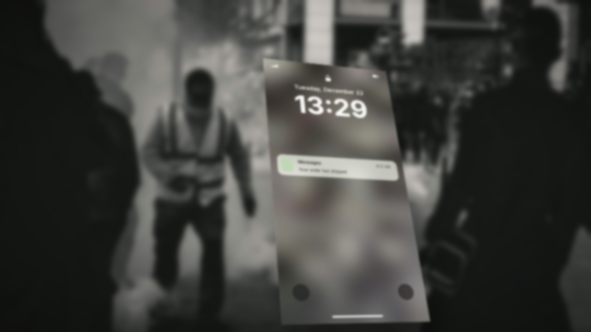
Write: 13,29
